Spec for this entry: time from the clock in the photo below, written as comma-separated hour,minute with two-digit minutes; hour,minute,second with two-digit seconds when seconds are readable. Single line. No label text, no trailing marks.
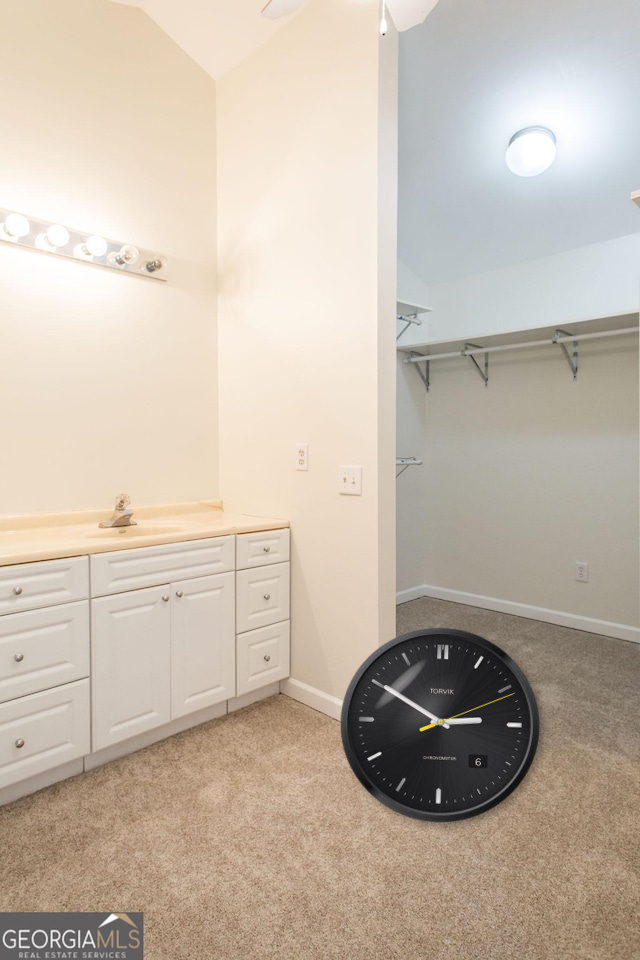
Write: 2,50,11
